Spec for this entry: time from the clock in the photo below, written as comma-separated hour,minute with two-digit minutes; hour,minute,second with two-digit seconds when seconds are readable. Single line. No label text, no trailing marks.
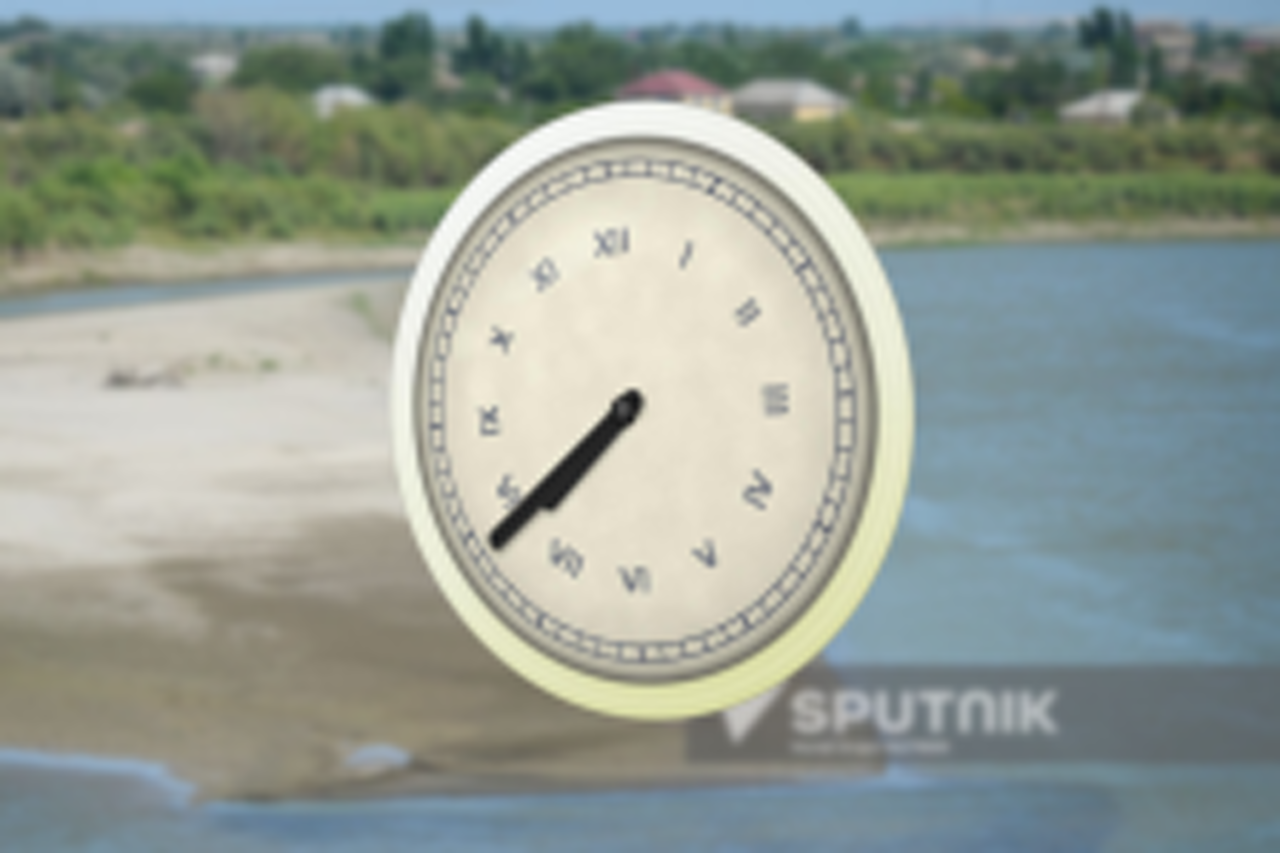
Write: 7,39
